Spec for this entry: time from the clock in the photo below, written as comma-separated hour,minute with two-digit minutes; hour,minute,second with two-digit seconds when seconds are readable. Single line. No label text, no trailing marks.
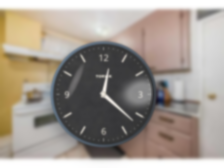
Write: 12,22
